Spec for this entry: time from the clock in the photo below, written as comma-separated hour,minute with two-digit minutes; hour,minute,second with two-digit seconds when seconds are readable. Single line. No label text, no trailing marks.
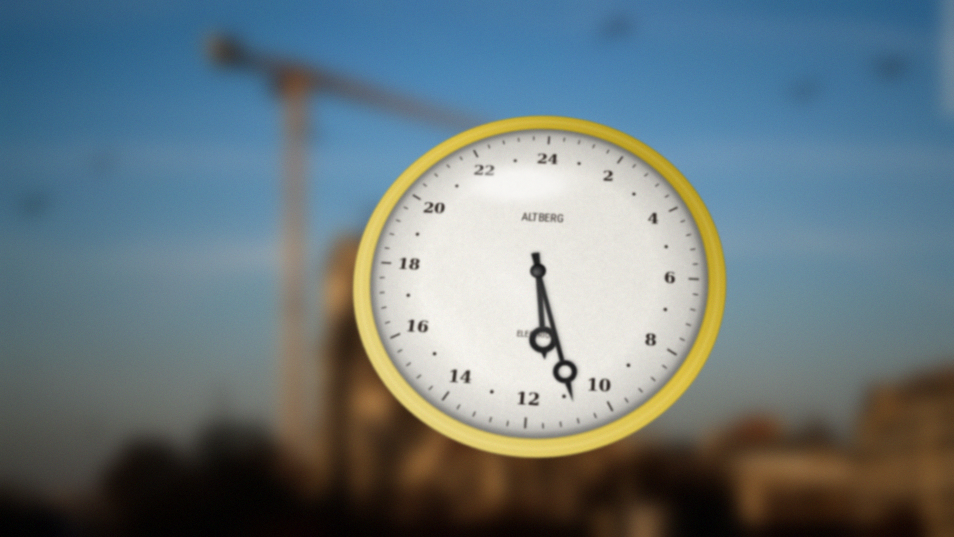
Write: 11,27
